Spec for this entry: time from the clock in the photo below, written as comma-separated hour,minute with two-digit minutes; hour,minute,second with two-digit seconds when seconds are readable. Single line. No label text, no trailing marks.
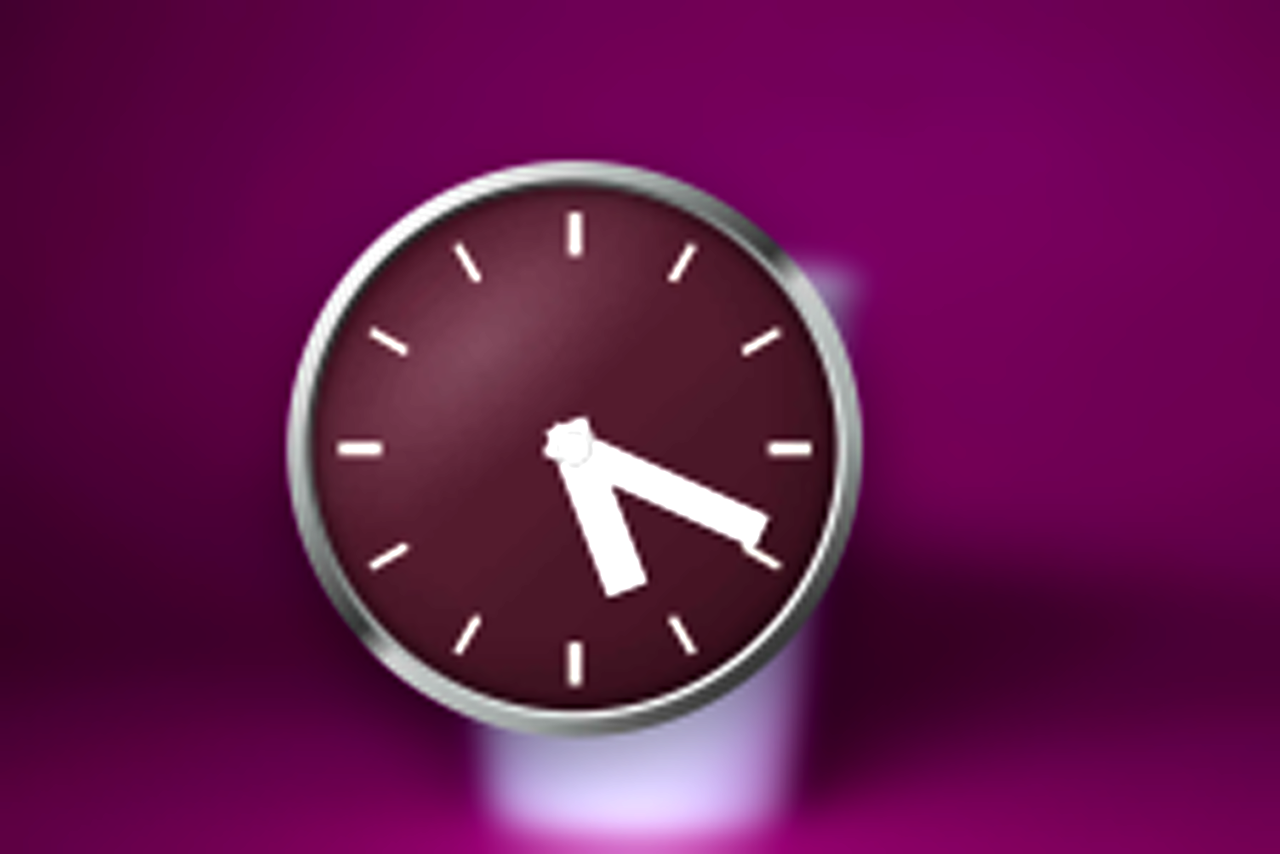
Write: 5,19
